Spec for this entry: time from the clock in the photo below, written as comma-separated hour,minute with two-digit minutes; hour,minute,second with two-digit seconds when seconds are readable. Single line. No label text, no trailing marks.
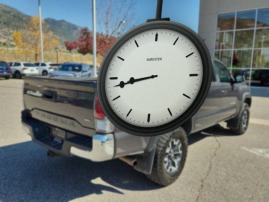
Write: 8,43
